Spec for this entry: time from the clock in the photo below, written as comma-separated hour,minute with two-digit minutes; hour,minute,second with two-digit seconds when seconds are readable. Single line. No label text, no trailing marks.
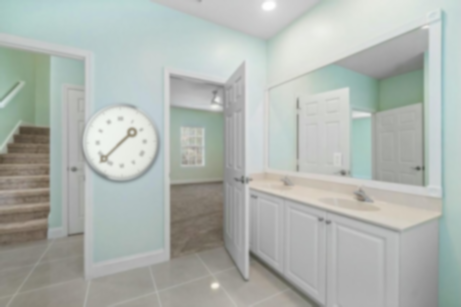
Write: 1,38
